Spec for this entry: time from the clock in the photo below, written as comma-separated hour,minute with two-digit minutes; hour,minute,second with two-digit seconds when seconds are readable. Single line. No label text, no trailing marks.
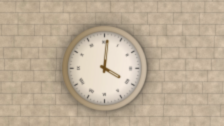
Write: 4,01
